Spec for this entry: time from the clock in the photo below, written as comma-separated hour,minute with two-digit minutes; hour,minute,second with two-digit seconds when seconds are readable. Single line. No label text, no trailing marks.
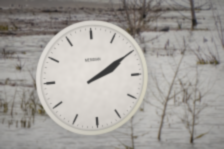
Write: 2,10
